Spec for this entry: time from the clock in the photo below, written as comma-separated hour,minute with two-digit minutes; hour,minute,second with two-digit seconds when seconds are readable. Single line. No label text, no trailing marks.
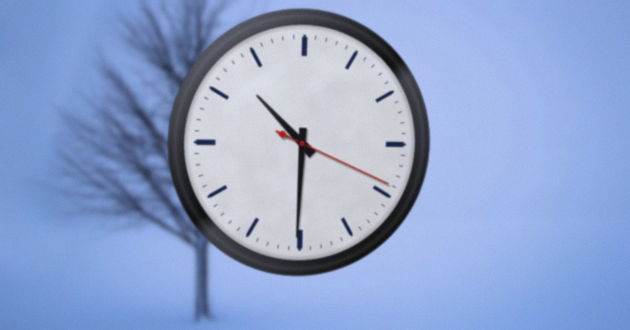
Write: 10,30,19
